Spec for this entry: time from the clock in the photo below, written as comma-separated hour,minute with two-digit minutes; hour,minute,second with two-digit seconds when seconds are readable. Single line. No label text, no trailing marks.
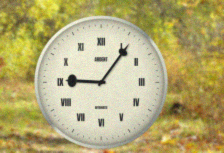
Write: 9,06
